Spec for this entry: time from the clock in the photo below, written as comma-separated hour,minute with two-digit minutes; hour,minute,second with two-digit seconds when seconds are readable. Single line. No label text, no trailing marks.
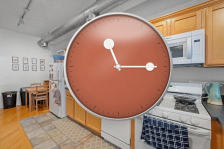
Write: 11,15
